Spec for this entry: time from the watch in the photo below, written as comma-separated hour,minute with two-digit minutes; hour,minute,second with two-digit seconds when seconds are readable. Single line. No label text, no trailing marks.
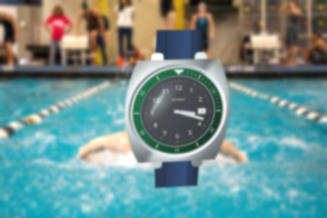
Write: 3,18
